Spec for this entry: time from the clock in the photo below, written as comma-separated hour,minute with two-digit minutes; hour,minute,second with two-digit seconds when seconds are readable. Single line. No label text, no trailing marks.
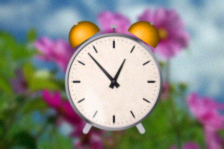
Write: 12,53
